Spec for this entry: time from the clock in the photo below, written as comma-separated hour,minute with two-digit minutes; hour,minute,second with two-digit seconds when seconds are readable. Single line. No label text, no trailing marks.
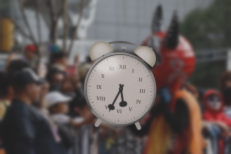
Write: 5,34
